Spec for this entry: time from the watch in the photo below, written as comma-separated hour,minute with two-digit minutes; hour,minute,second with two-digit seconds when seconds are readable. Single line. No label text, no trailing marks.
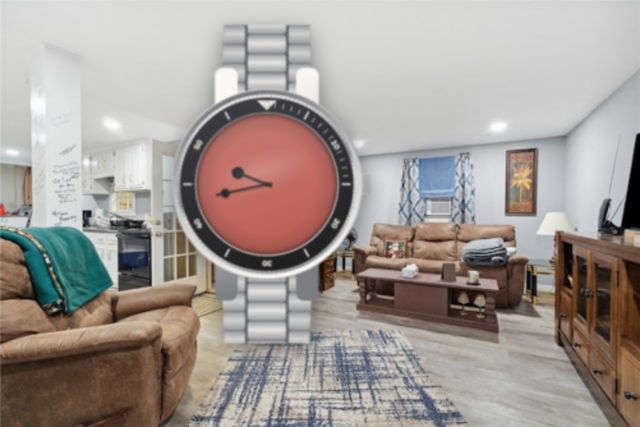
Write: 9,43
